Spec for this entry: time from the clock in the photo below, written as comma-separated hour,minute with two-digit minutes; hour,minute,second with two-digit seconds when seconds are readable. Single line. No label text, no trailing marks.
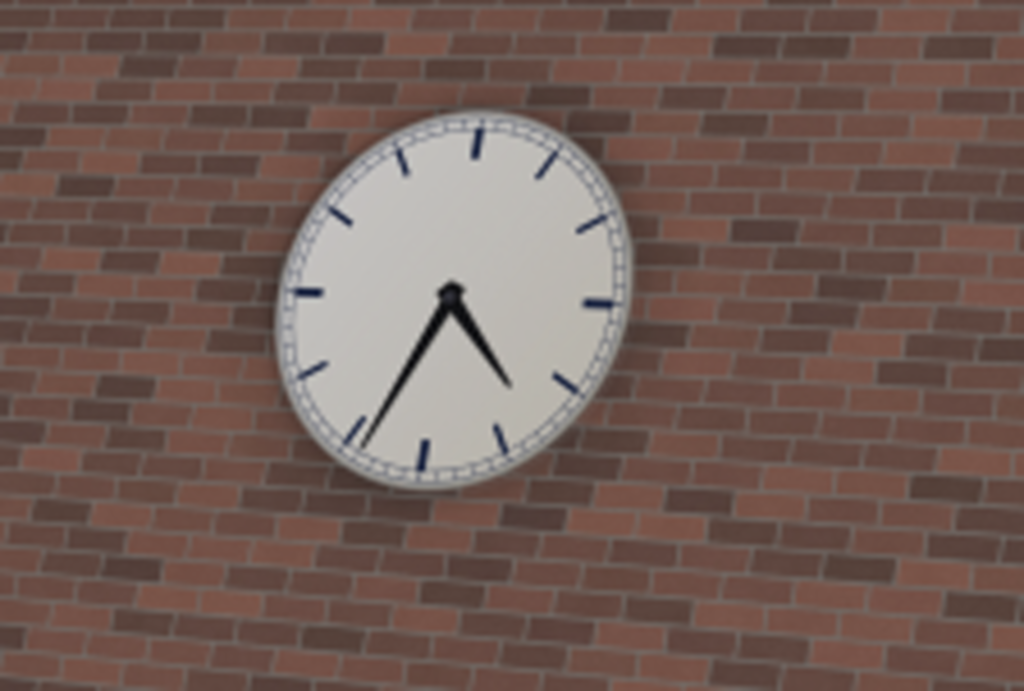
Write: 4,34
